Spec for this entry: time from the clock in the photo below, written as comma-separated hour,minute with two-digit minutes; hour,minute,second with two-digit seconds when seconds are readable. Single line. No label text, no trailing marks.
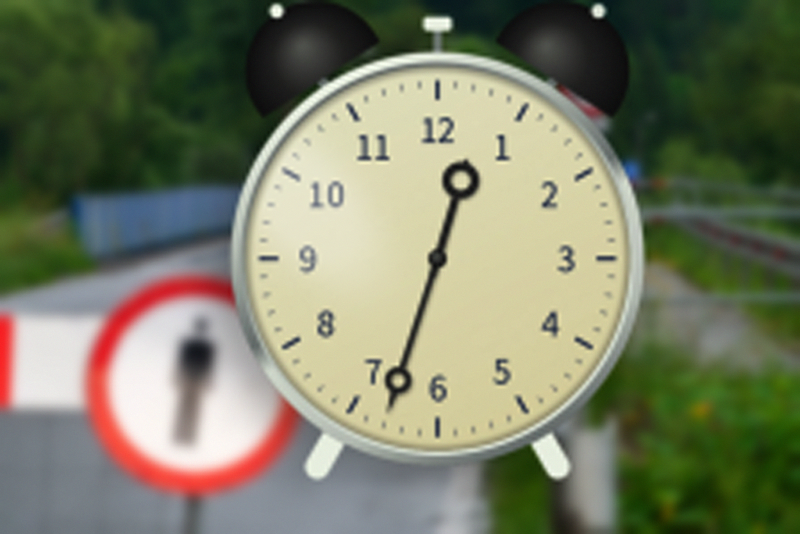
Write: 12,33
